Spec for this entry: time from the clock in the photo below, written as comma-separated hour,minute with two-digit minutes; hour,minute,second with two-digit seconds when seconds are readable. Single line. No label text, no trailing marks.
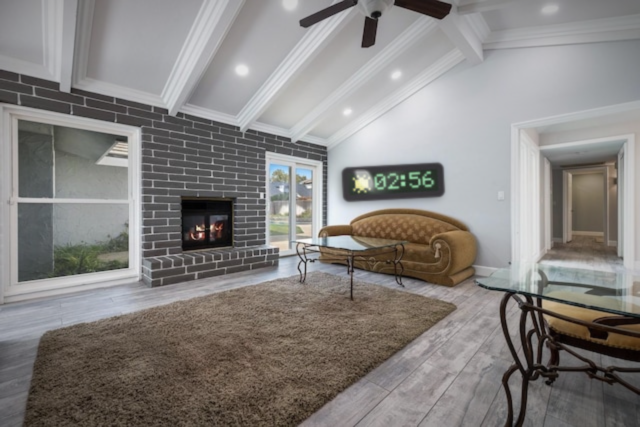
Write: 2,56
